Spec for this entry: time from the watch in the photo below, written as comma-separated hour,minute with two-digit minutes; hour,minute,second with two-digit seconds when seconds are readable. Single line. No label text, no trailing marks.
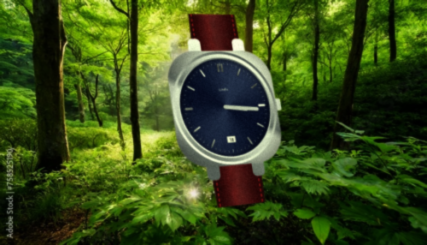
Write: 3,16
